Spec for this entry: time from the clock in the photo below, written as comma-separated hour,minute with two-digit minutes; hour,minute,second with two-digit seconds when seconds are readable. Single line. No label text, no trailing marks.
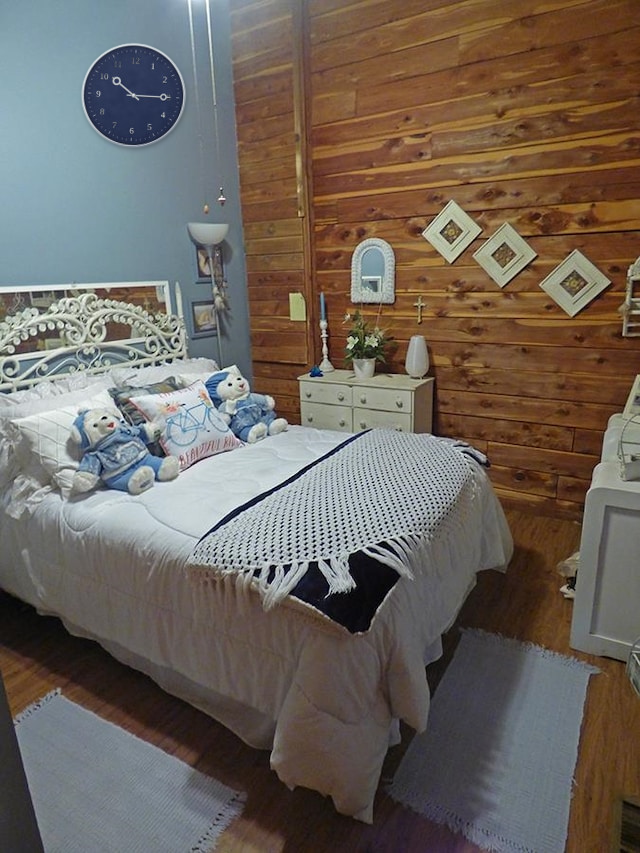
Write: 10,15
